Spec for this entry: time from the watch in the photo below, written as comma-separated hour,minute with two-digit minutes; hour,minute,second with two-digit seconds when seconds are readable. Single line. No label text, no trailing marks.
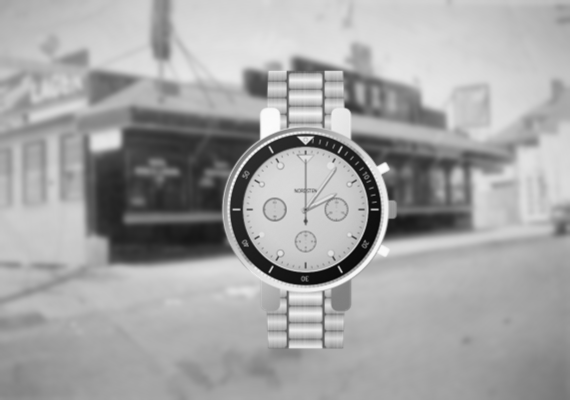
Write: 2,06
